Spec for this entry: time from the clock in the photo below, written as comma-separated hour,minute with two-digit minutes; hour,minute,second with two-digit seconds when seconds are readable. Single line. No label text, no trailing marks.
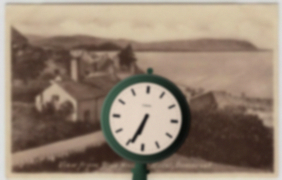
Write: 6,34
